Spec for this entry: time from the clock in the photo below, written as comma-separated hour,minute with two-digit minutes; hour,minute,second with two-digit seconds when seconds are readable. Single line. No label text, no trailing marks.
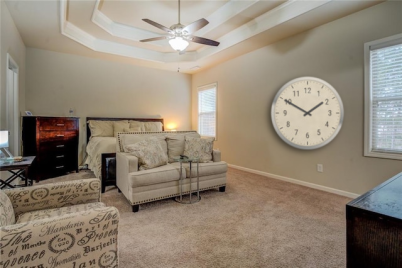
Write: 1,50
